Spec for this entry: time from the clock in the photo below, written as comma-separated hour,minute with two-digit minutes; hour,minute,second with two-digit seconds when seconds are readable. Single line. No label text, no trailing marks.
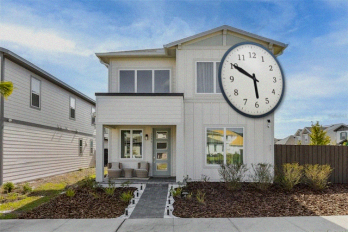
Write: 5,50
